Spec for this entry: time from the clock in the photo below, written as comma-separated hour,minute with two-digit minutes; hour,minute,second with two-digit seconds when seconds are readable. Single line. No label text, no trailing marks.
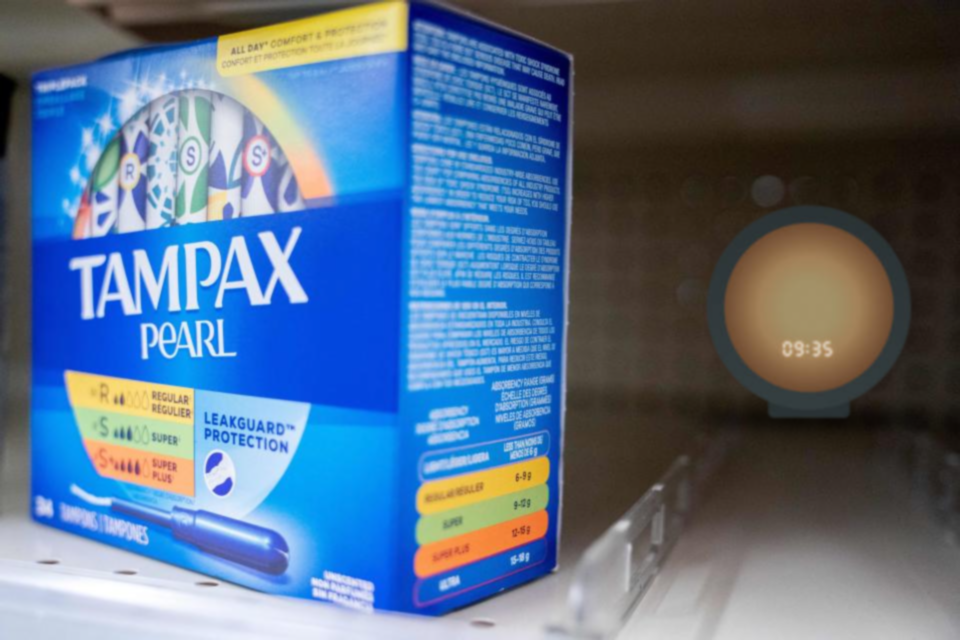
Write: 9,35
